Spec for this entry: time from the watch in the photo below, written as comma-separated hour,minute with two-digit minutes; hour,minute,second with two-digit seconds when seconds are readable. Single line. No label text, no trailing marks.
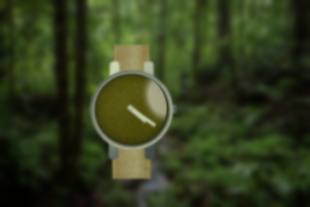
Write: 4,21
